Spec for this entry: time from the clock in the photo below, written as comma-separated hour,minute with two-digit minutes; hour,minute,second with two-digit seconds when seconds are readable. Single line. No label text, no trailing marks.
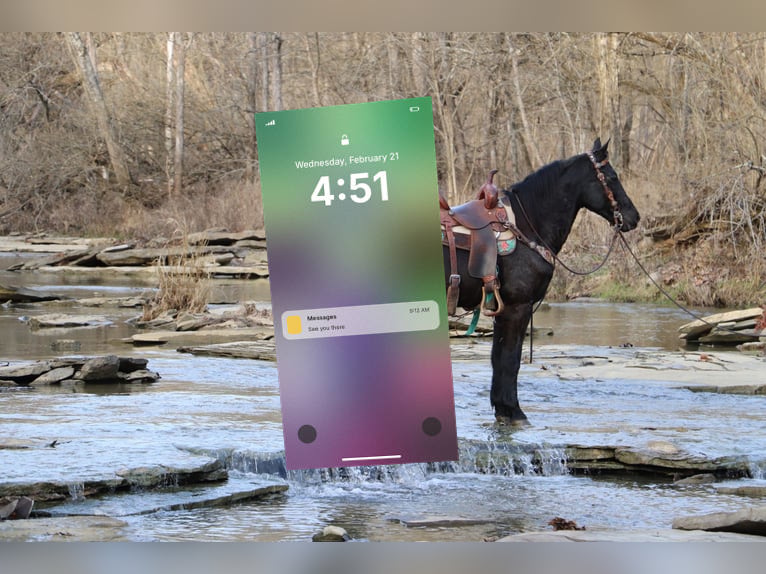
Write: 4,51
